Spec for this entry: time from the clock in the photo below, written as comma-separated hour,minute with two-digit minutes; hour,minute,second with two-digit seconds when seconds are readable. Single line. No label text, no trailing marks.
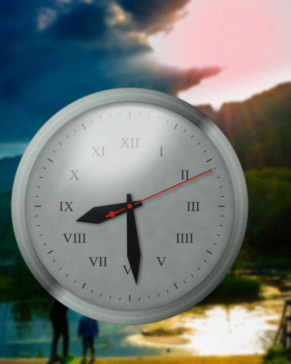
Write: 8,29,11
